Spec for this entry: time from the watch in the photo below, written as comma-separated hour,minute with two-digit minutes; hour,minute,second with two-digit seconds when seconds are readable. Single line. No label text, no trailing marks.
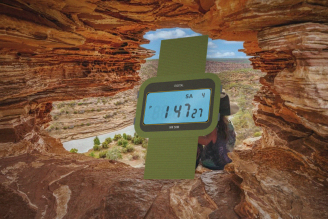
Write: 1,47,27
